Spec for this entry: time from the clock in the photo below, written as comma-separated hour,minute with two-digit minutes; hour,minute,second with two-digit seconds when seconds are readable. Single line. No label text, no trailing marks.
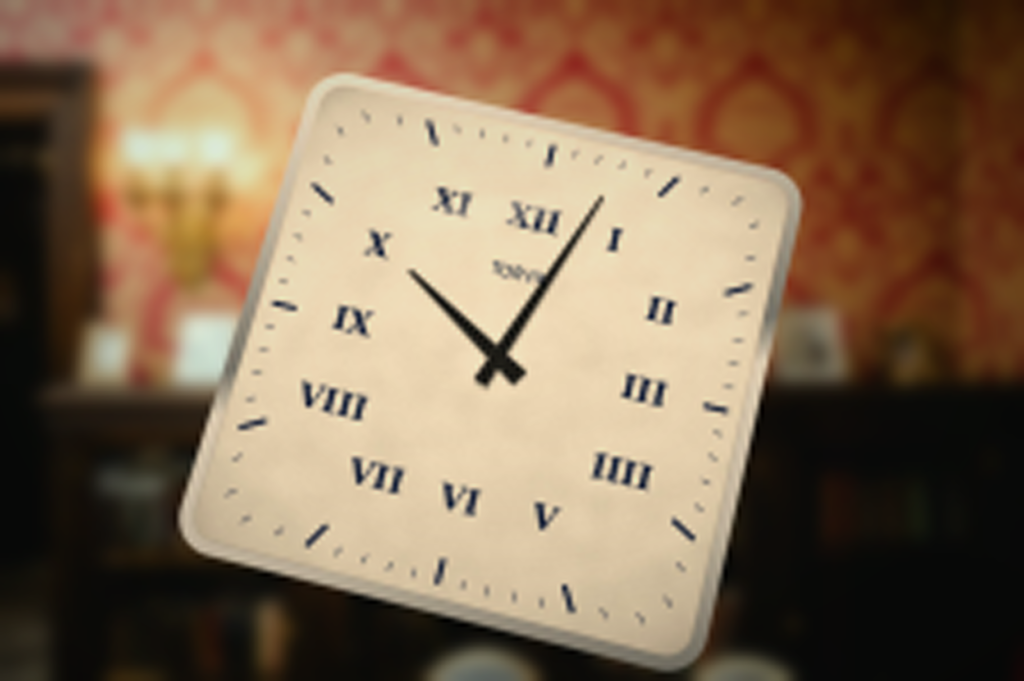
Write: 10,03
